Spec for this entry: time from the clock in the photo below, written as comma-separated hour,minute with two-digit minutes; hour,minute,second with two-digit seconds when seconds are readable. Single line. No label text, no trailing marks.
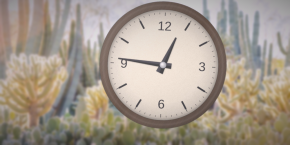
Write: 12,46
